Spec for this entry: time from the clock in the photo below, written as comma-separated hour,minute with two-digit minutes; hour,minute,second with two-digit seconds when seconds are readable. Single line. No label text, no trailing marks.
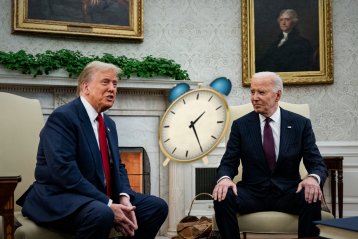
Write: 1,25
